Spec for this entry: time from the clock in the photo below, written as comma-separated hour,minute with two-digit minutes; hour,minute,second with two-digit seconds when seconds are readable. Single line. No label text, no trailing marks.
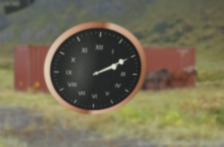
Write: 2,10
